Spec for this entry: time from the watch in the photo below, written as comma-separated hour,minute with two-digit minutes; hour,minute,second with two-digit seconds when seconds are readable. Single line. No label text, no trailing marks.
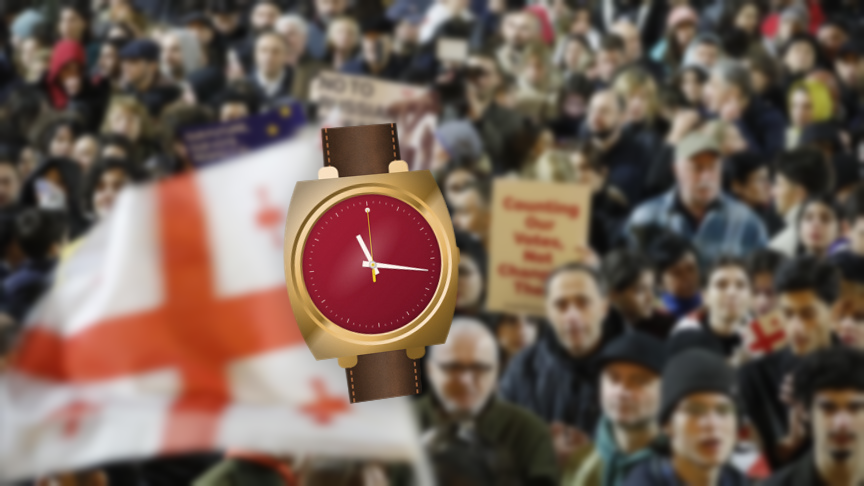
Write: 11,17,00
